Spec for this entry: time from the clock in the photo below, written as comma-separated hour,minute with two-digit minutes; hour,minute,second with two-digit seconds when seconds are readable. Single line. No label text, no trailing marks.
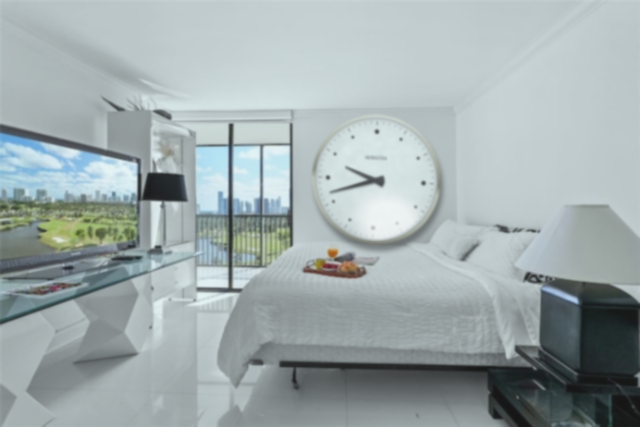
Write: 9,42
